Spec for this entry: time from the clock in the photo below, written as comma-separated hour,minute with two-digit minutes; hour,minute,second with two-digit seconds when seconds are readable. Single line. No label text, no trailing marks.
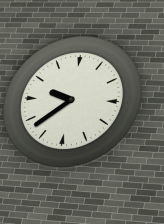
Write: 9,38
